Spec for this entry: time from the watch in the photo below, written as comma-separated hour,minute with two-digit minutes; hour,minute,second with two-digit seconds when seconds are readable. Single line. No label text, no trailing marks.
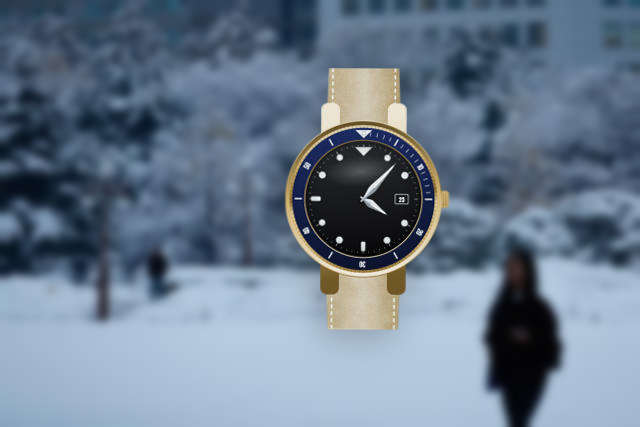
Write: 4,07
